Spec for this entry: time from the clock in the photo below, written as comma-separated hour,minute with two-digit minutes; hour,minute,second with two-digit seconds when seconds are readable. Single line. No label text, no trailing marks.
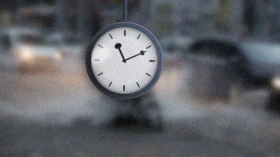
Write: 11,11
